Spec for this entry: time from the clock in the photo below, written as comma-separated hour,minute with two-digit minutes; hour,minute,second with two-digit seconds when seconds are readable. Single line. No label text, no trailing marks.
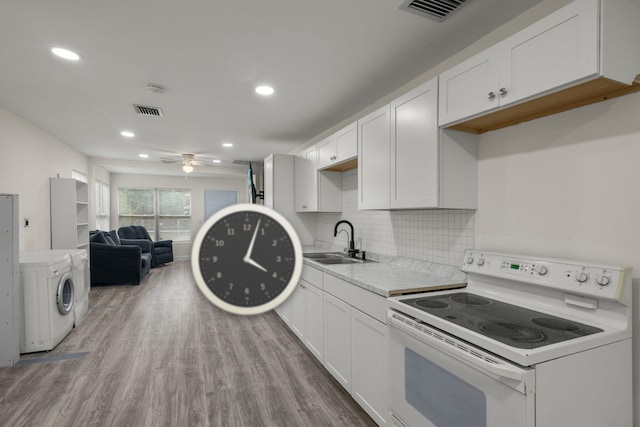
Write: 4,03
